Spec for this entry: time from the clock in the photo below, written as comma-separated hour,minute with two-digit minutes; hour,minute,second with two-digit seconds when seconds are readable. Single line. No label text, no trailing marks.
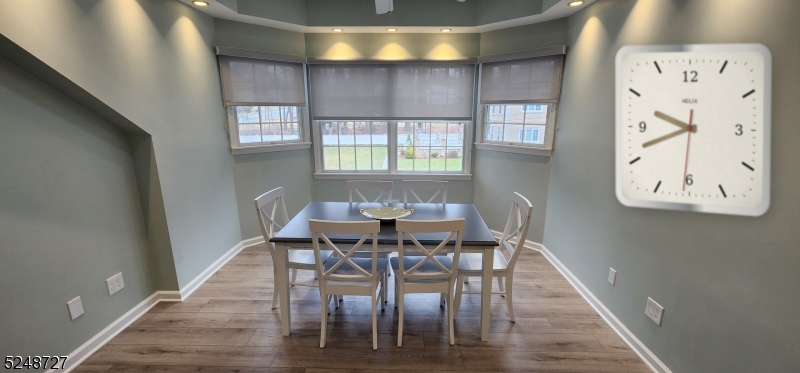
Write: 9,41,31
